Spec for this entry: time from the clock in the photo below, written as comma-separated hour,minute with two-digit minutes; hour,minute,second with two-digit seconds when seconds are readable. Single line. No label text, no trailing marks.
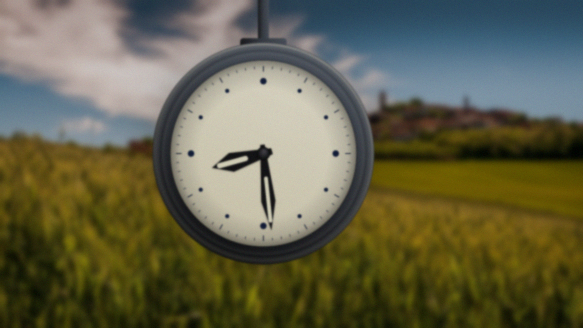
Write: 8,29
